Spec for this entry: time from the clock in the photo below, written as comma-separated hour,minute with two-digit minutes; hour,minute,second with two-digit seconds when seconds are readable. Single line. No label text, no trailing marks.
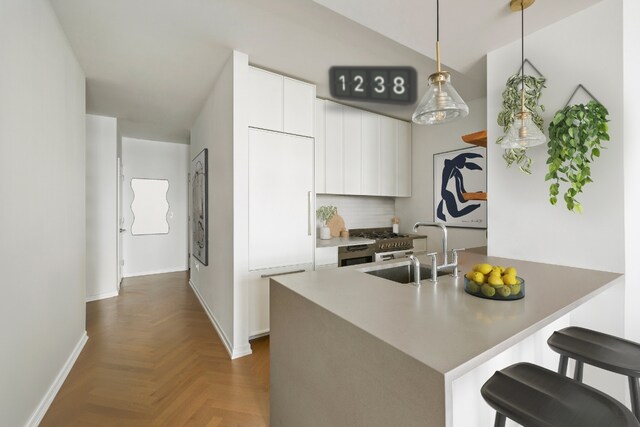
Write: 12,38
